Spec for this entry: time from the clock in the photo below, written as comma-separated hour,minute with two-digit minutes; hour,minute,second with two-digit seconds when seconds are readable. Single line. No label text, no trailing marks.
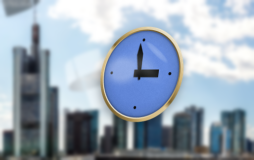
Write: 2,59
